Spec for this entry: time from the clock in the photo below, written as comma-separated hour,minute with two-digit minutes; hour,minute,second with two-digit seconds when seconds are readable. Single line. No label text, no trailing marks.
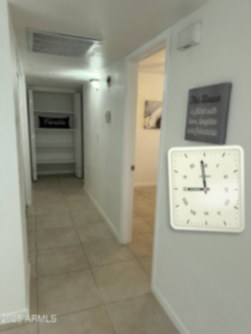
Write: 8,59
